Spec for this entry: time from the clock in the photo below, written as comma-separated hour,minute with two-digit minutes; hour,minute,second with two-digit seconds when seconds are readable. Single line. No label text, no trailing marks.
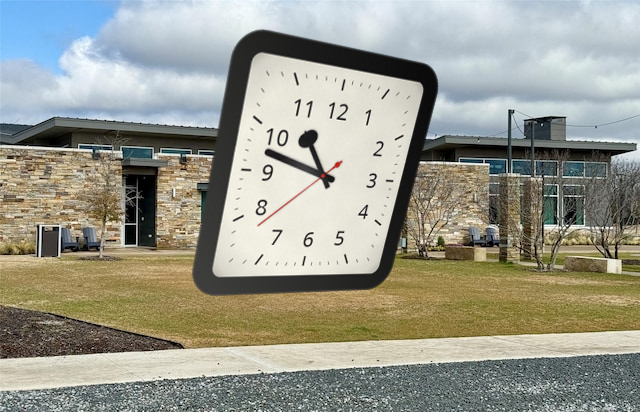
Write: 10,47,38
